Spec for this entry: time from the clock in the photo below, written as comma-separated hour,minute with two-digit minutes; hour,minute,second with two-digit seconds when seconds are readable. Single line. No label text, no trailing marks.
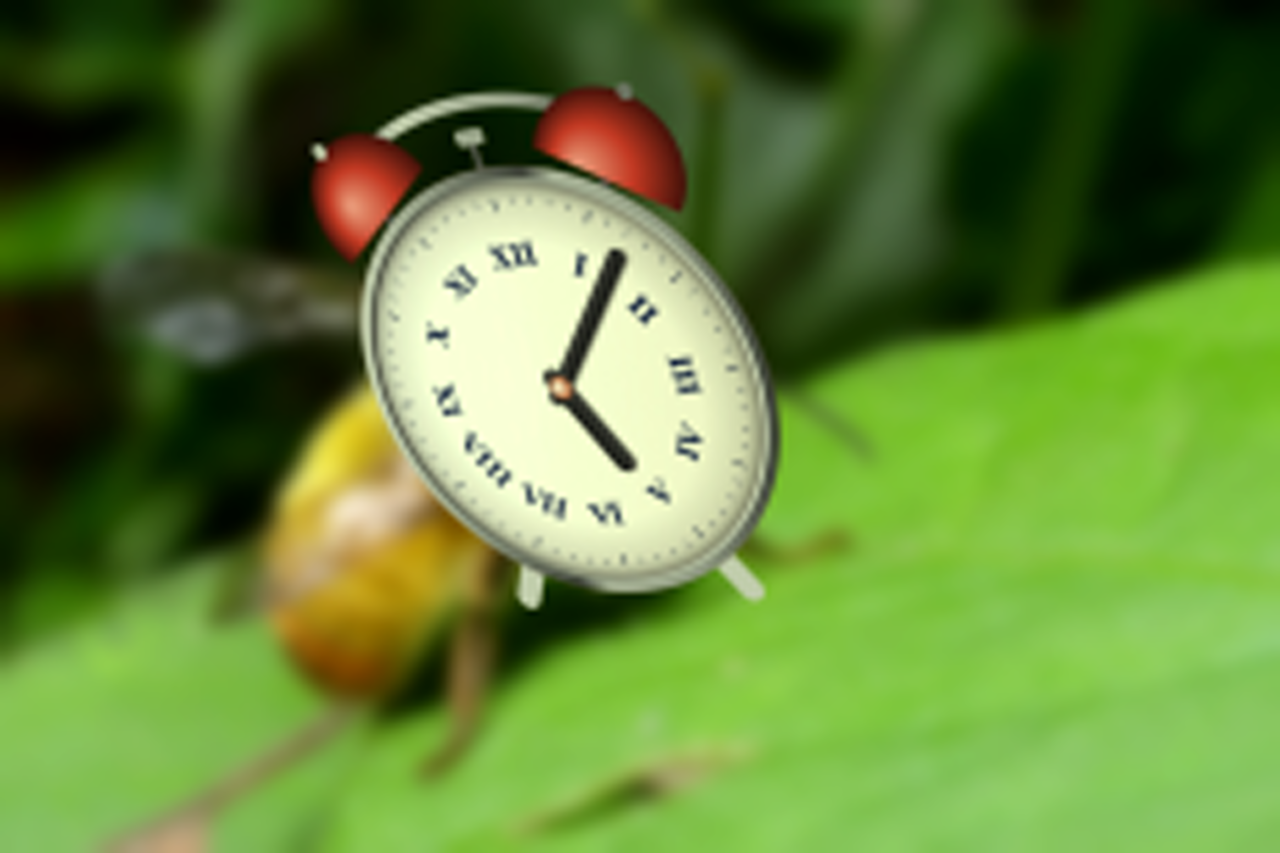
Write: 5,07
